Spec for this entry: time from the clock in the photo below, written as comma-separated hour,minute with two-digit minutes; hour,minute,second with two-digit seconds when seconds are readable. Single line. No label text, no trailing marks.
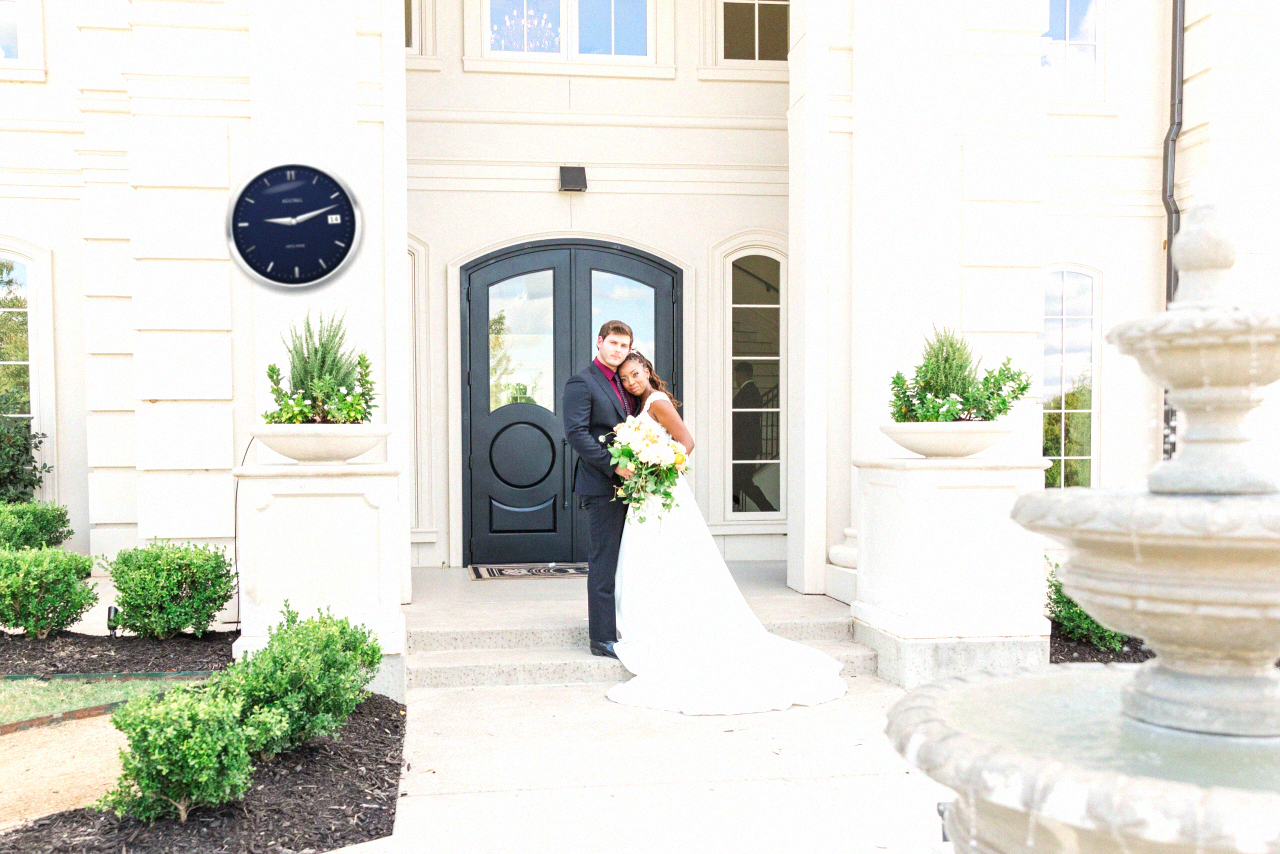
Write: 9,12
